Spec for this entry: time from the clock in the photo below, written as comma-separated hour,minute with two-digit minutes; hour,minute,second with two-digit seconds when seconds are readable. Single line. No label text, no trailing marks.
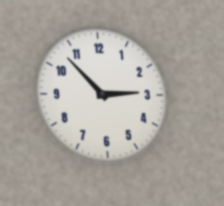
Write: 2,53
